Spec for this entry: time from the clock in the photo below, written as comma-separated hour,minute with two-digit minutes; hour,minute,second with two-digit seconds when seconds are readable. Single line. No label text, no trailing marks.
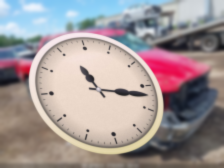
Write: 11,17
